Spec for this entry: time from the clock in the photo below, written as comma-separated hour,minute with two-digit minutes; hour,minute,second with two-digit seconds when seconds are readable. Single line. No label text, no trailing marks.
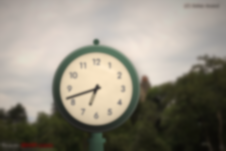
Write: 6,42
